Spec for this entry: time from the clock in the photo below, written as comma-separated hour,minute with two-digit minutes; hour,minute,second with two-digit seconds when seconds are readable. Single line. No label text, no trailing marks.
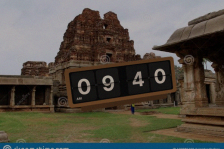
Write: 9,40
